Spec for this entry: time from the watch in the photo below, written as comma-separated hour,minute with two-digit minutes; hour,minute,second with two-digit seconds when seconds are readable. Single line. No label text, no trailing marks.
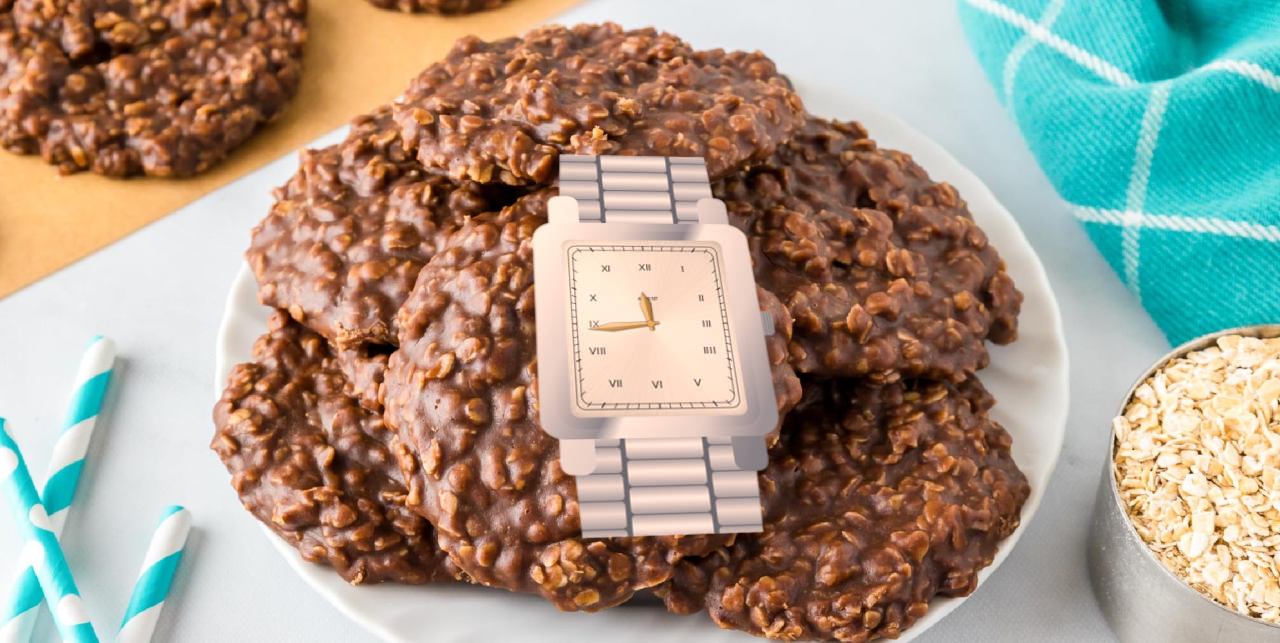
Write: 11,44
